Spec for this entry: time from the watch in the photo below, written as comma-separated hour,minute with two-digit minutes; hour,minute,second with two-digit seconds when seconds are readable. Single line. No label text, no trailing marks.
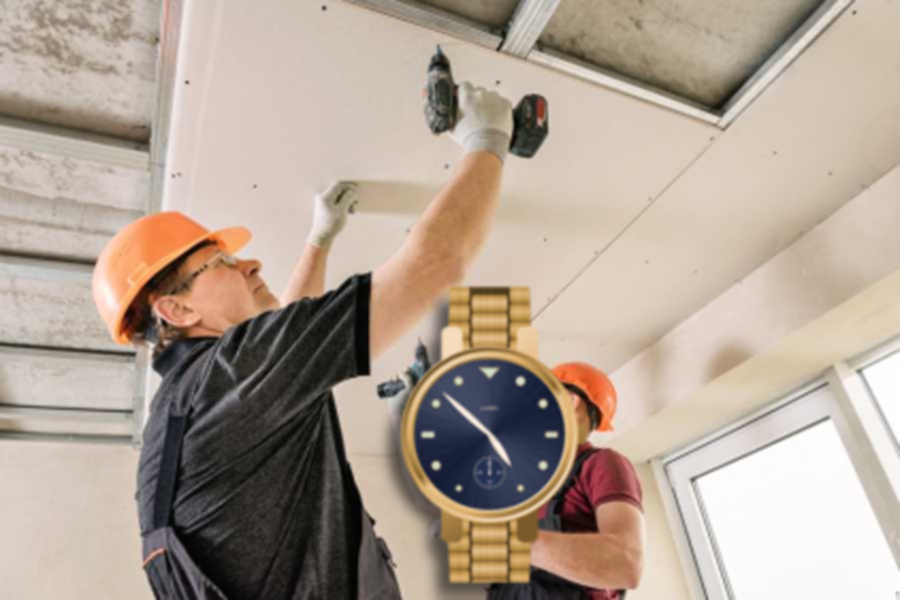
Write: 4,52
